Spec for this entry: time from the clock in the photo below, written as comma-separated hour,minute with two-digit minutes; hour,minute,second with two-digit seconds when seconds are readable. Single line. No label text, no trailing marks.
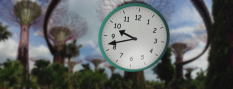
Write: 9,42
